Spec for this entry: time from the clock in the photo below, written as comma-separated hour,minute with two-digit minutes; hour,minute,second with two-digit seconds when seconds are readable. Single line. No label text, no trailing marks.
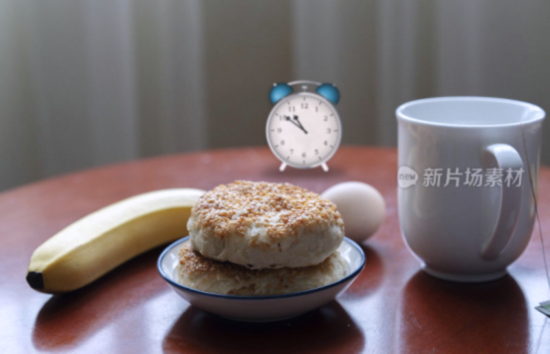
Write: 10,51
